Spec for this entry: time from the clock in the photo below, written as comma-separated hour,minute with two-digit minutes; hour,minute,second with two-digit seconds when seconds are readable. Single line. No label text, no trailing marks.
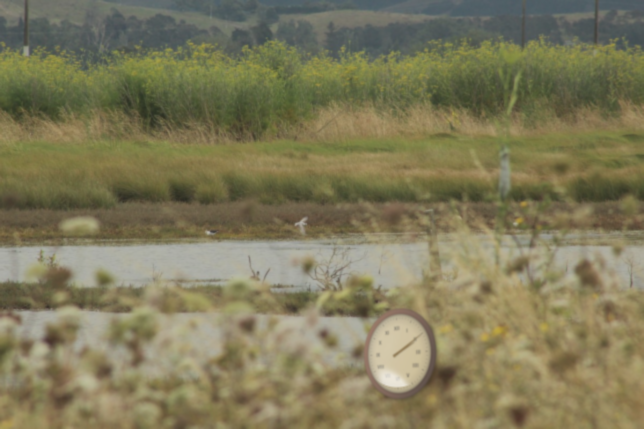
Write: 2,10
